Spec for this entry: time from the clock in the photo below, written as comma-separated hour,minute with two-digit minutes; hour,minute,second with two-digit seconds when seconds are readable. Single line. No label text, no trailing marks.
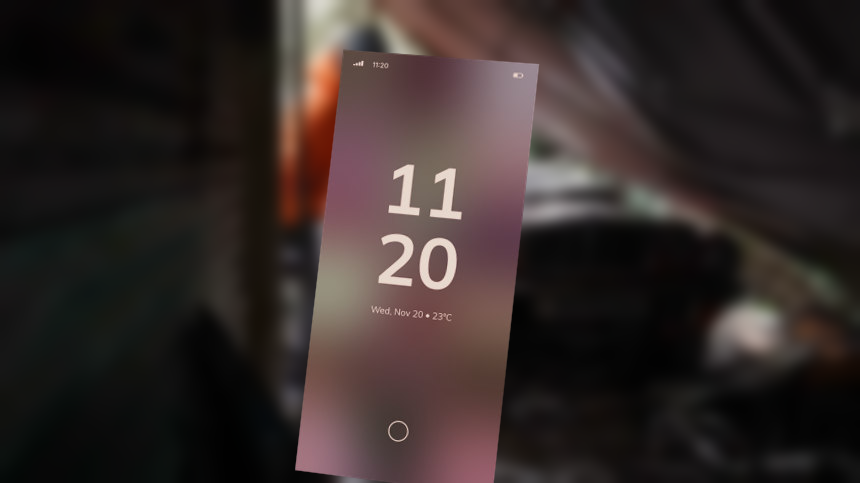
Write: 11,20
